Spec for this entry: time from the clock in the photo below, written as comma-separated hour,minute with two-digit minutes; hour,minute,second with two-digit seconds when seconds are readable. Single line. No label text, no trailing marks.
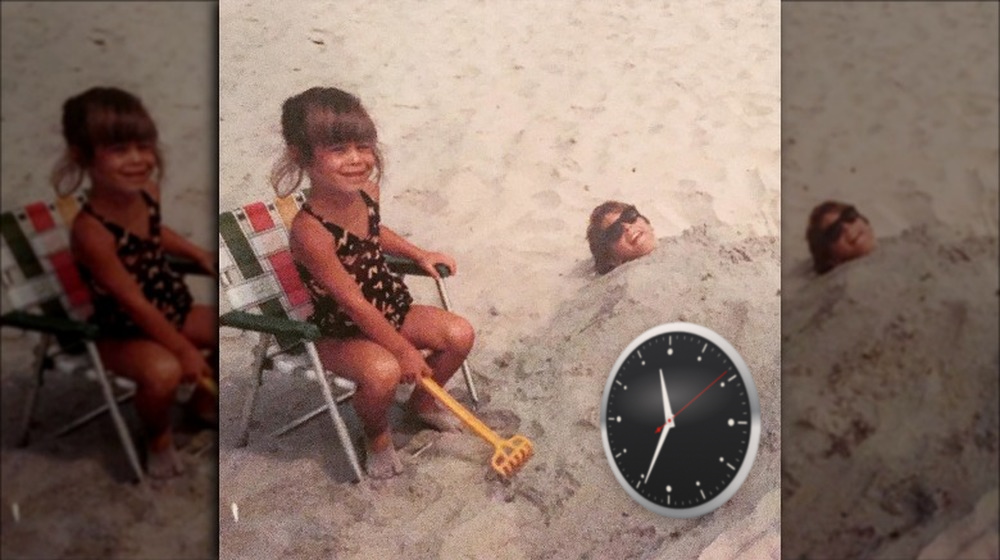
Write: 11,34,09
